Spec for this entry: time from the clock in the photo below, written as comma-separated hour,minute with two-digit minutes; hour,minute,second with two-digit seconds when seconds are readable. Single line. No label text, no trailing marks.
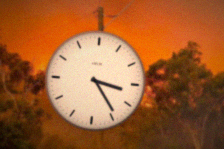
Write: 3,24
